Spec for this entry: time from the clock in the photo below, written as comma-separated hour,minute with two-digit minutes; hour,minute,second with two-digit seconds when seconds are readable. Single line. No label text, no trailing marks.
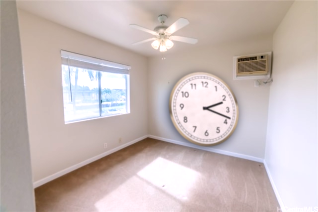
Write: 2,18
